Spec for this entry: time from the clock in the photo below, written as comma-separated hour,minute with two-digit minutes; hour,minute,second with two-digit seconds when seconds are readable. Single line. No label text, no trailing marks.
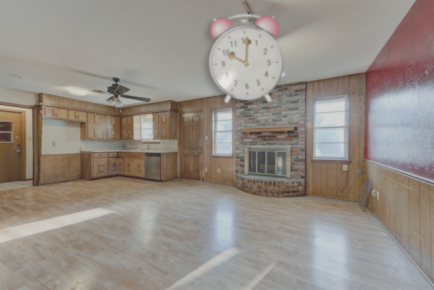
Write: 10,01
